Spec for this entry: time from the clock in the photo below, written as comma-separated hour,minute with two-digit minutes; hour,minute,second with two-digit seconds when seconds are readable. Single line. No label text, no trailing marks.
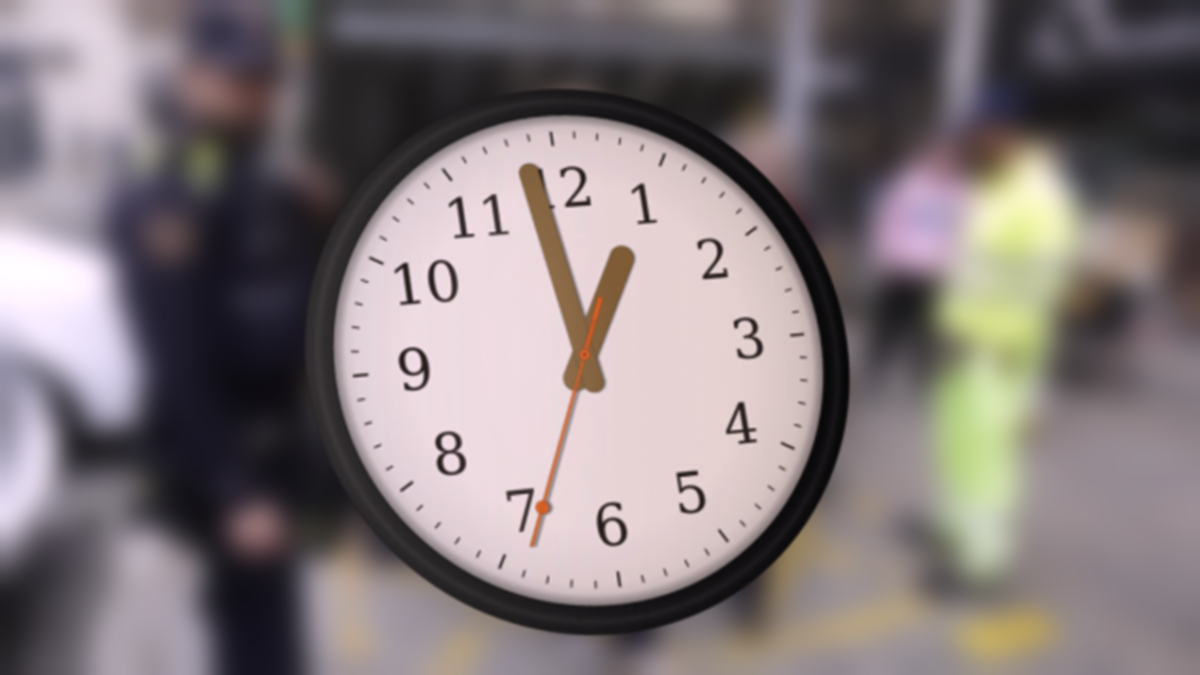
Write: 12,58,34
